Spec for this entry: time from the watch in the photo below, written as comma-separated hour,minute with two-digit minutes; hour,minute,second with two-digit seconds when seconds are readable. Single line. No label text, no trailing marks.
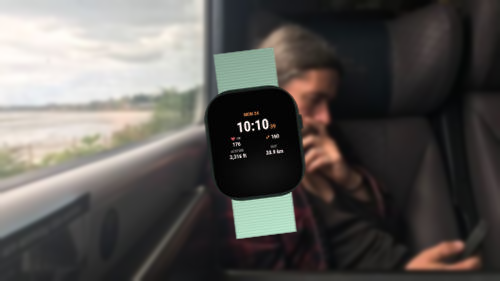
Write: 10,10
